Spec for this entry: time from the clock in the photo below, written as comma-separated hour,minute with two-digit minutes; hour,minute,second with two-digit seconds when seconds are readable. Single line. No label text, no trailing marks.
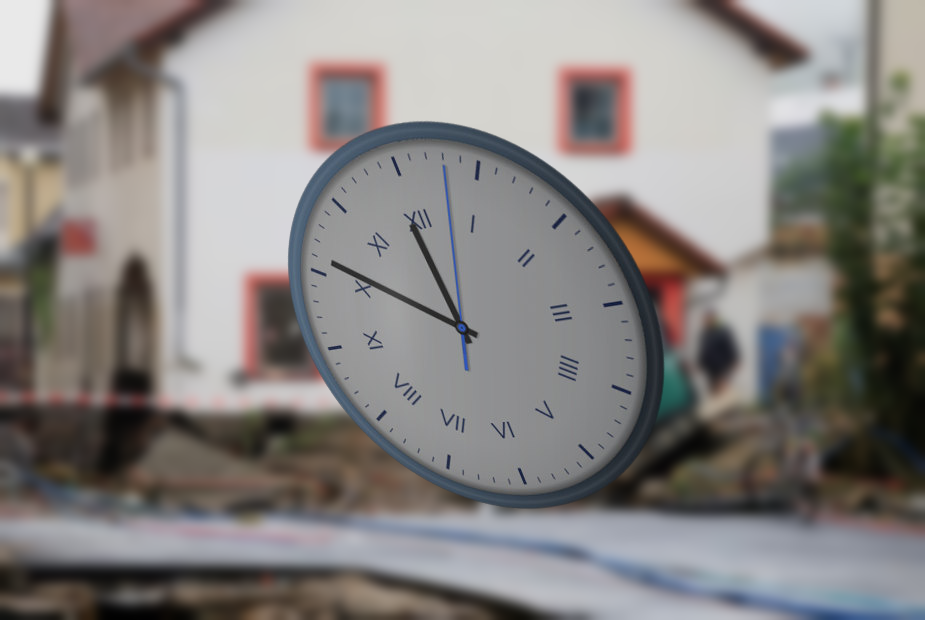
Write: 11,51,03
